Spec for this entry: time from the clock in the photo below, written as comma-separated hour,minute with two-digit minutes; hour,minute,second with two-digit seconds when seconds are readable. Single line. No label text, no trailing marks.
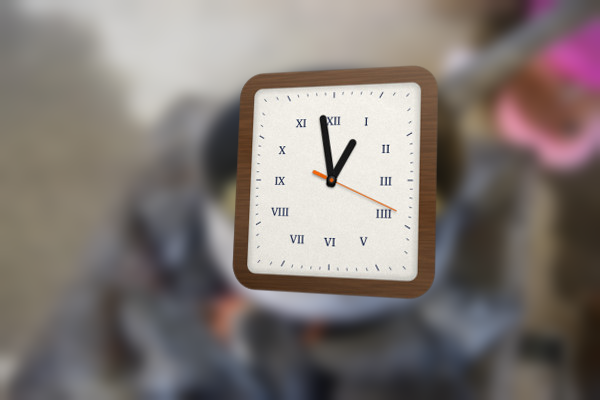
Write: 12,58,19
